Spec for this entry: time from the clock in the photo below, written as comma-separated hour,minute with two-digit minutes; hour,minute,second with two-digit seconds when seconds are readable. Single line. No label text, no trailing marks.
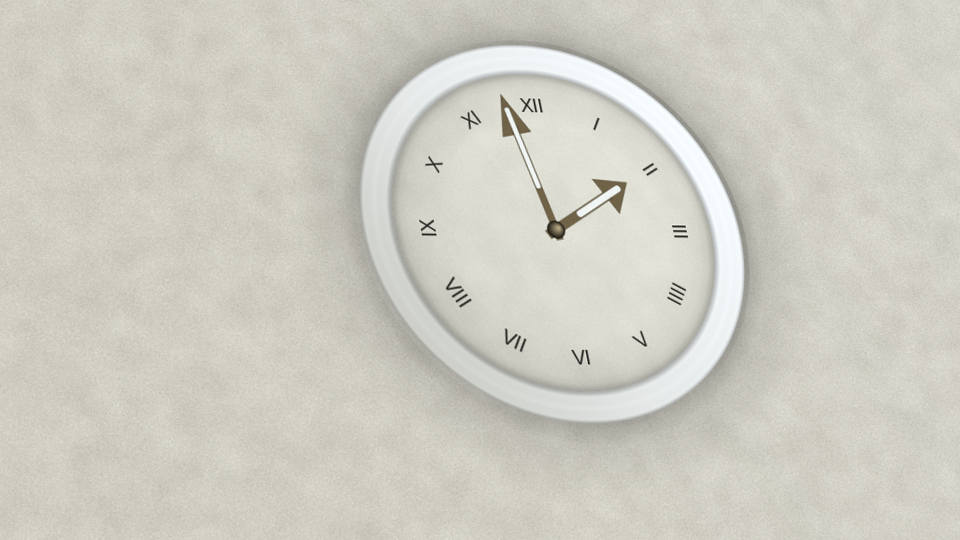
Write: 1,58
